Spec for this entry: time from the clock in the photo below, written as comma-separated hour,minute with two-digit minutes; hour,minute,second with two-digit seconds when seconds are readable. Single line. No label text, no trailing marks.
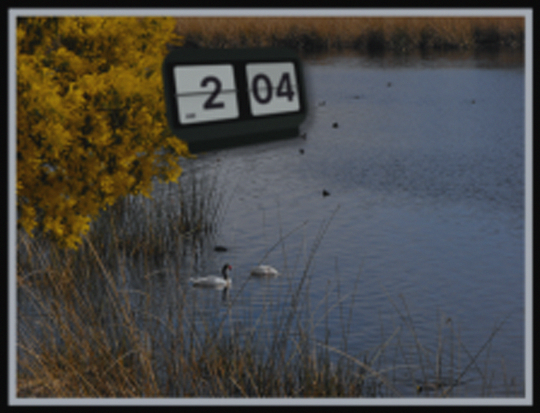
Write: 2,04
